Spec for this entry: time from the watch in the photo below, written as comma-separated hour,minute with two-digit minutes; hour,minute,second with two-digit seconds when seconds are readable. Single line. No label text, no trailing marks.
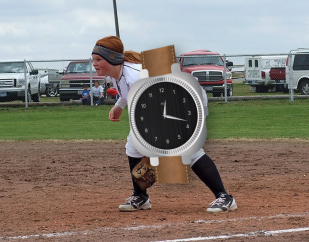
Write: 12,18
